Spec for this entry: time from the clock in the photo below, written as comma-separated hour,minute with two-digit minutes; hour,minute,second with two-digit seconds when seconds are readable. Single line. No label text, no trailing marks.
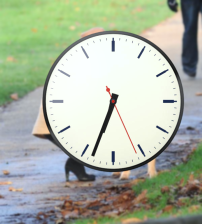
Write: 6,33,26
